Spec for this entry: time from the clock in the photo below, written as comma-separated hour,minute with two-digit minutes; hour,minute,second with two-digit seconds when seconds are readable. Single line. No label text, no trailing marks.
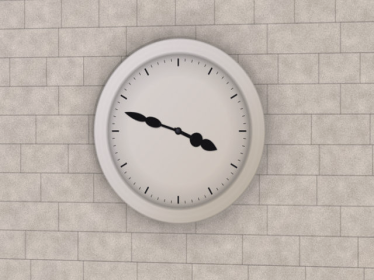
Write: 3,48
